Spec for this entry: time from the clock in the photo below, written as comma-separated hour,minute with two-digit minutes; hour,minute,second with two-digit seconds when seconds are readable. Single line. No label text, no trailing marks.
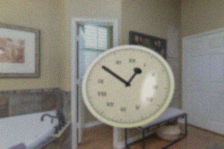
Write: 12,50
